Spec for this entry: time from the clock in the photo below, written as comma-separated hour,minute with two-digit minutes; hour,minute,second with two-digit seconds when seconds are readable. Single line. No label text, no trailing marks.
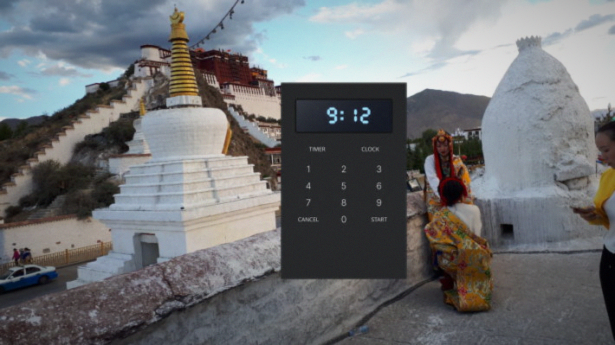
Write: 9,12
